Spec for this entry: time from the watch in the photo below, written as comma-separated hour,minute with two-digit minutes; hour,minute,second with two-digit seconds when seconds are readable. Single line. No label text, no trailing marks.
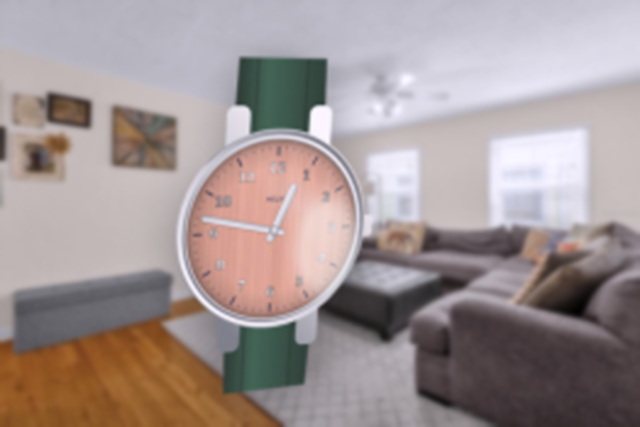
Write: 12,47
